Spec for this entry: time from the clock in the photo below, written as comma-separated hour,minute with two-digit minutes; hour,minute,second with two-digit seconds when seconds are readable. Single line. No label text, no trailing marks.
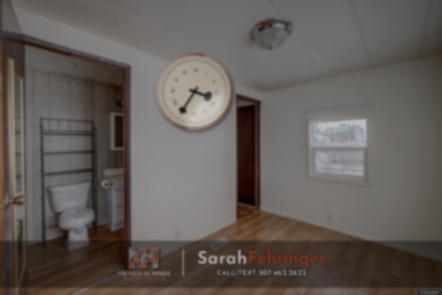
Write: 3,35
